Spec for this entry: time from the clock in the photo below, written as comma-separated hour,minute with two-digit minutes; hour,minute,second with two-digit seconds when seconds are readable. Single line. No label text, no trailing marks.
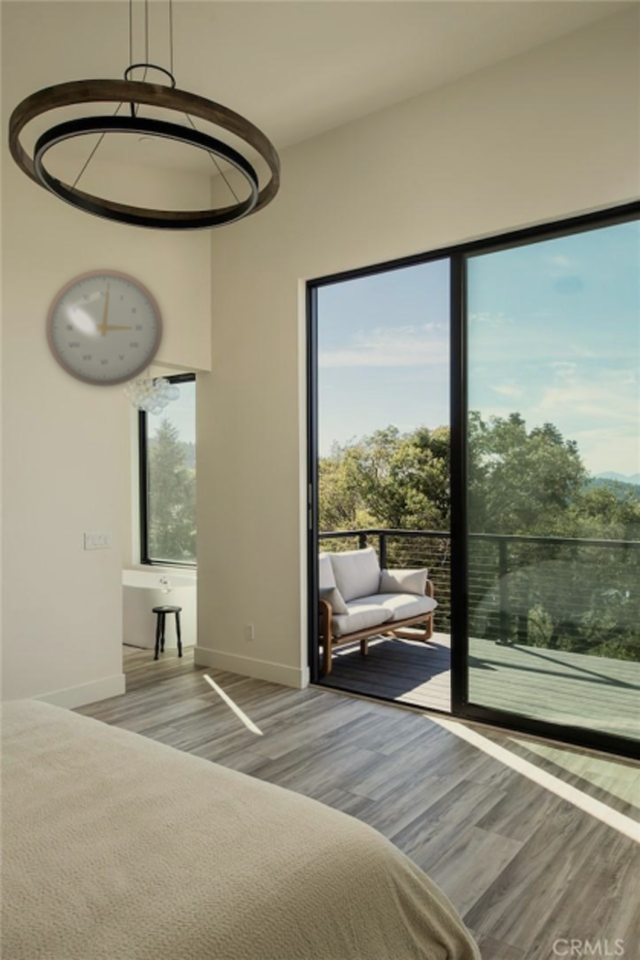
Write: 3,01
